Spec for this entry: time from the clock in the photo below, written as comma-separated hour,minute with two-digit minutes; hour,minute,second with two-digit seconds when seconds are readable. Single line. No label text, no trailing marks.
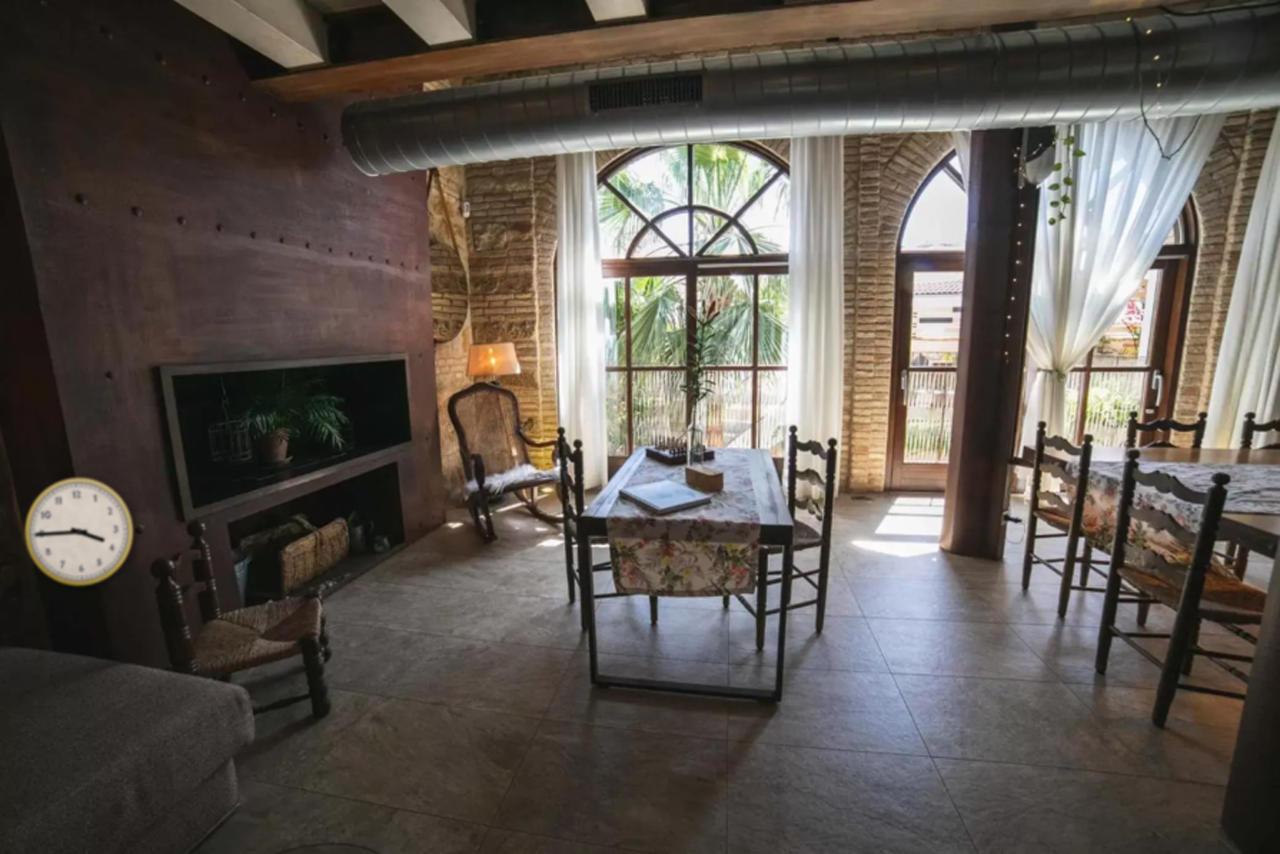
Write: 3,45
